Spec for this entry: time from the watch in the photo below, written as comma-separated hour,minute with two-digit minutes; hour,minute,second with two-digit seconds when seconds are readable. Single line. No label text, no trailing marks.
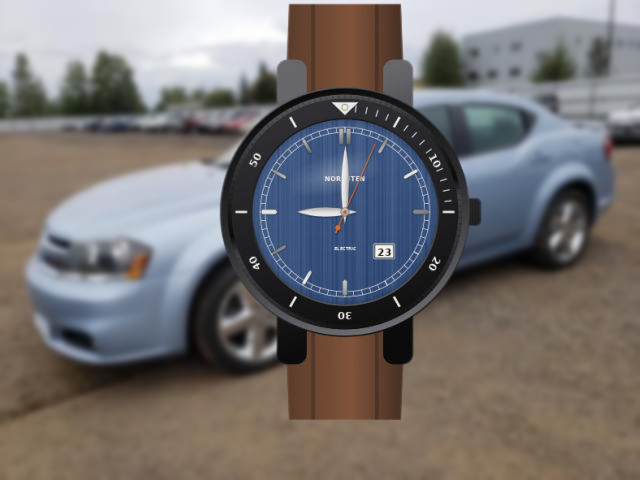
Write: 9,00,04
